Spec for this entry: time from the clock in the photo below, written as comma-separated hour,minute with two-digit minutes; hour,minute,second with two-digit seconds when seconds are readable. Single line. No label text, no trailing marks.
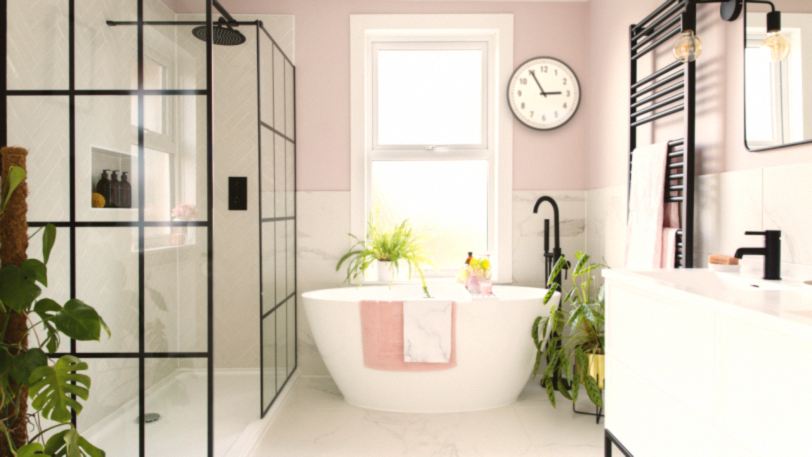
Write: 2,55
